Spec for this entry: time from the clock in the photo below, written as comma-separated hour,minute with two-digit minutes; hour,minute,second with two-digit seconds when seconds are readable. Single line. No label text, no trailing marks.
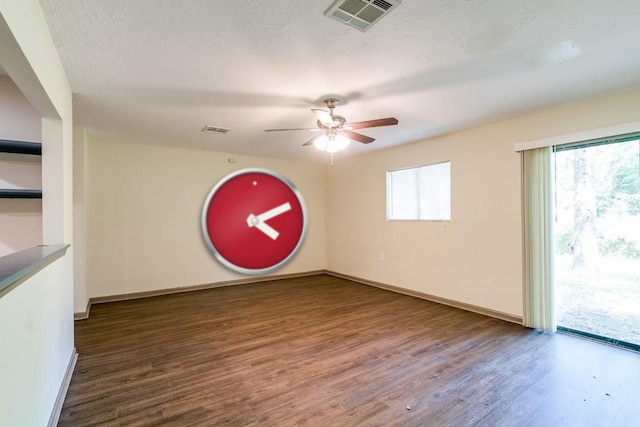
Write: 4,11
